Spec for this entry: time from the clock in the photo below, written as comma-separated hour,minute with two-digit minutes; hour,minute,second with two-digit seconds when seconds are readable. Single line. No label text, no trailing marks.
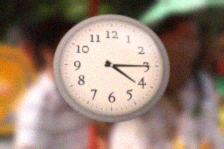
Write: 4,15
